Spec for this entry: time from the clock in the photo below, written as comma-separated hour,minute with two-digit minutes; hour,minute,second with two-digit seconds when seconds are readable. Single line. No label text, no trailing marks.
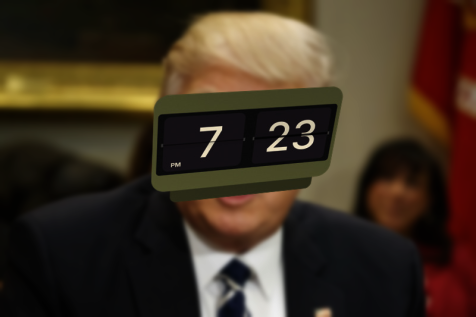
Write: 7,23
